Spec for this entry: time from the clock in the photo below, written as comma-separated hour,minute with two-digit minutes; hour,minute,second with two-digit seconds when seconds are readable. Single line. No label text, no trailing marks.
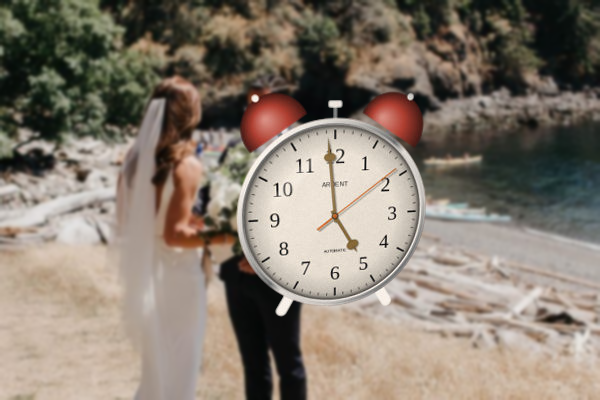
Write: 4,59,09
